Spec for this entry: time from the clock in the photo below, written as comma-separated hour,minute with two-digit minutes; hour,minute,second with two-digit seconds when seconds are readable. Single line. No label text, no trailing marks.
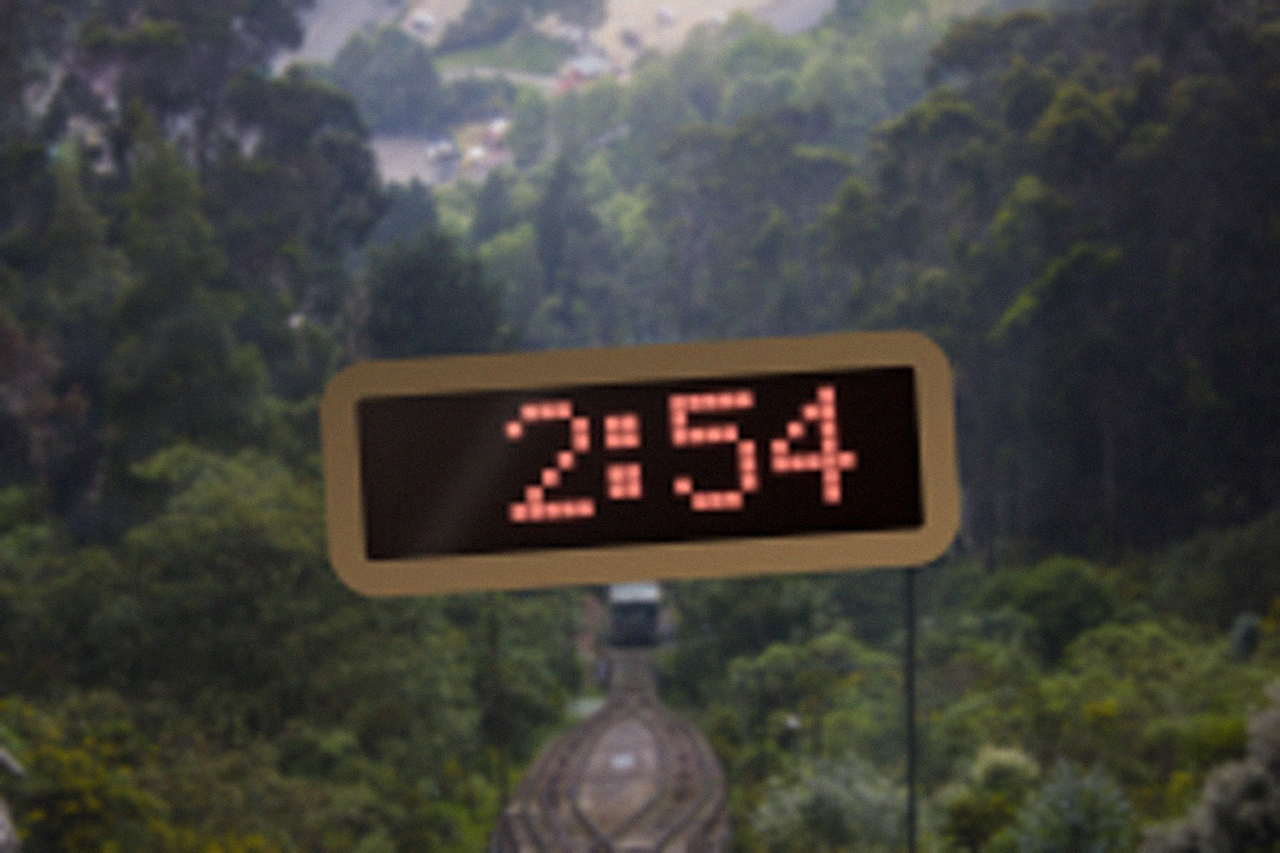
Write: 2,54
